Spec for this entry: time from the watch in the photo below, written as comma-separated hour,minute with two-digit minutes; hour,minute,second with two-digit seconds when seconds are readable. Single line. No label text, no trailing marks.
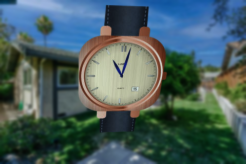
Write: 11,02
